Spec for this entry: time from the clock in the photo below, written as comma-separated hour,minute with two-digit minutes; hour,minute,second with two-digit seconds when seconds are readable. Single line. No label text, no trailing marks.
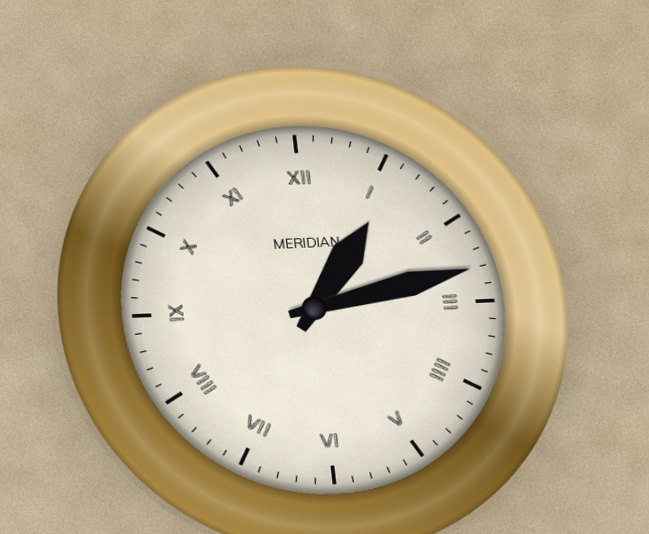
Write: 1,13
